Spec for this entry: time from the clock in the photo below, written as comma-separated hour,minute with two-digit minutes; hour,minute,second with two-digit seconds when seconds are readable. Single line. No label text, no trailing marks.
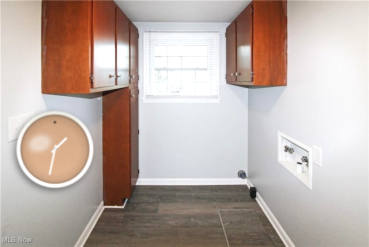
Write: 1,32
